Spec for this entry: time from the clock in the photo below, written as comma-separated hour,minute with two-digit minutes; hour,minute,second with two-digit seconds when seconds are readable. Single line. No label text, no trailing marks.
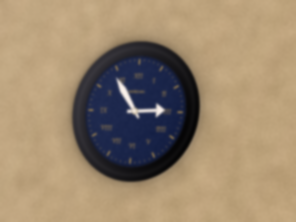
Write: 2,54
